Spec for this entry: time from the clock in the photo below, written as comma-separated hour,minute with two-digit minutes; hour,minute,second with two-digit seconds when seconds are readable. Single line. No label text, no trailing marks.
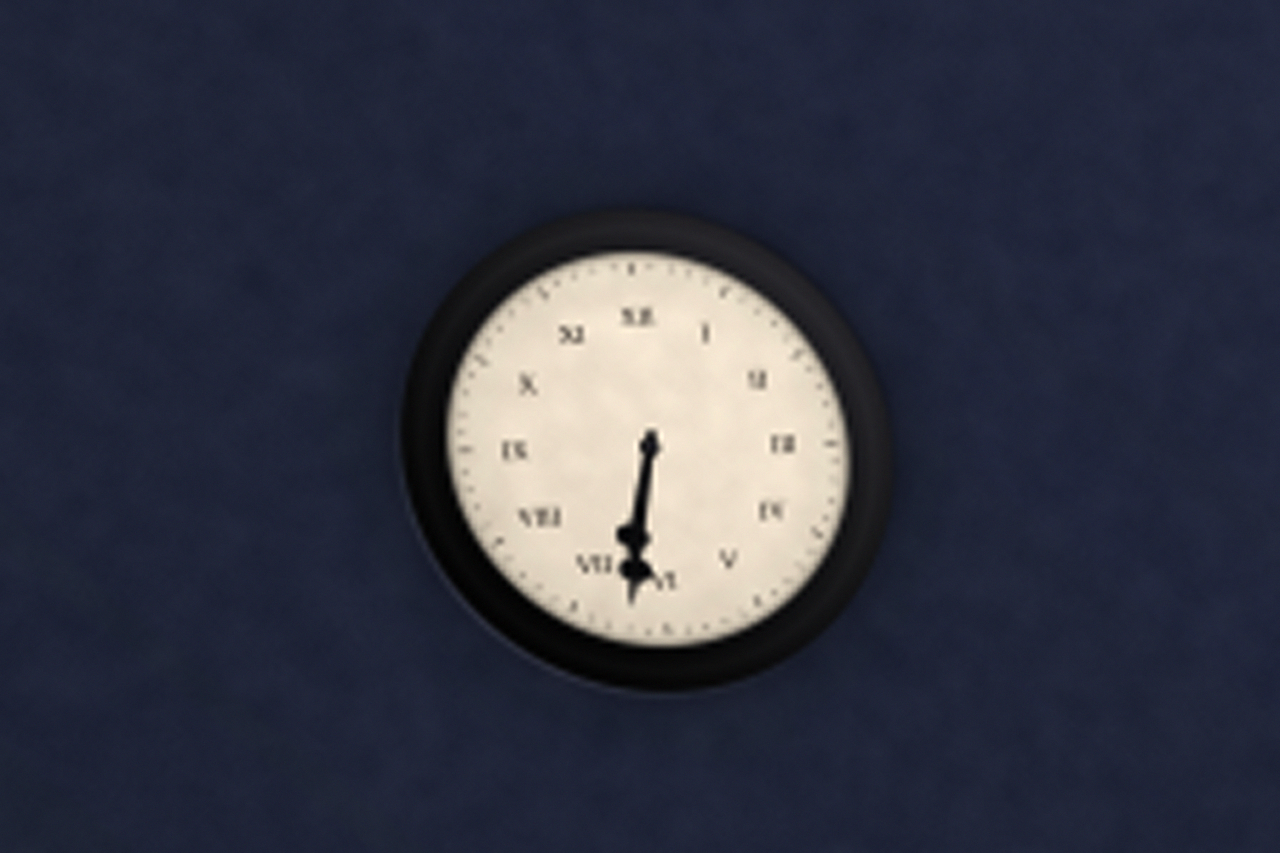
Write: 6,32
